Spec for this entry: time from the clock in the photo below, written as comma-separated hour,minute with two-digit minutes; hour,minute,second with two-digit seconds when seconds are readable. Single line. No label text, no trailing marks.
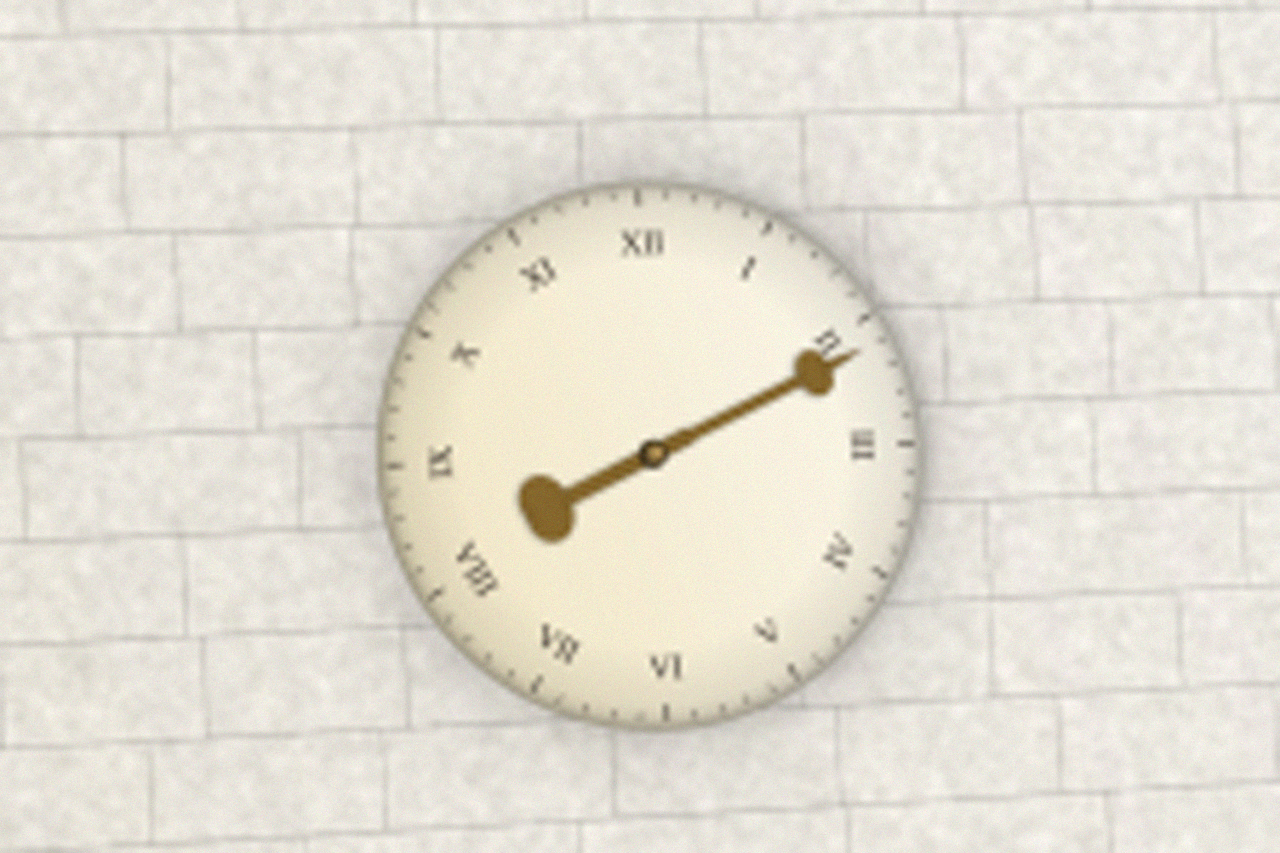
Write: 8,11
